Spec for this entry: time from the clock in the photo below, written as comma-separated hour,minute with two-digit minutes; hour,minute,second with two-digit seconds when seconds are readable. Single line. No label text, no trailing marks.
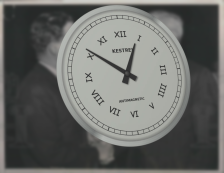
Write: 12,51
